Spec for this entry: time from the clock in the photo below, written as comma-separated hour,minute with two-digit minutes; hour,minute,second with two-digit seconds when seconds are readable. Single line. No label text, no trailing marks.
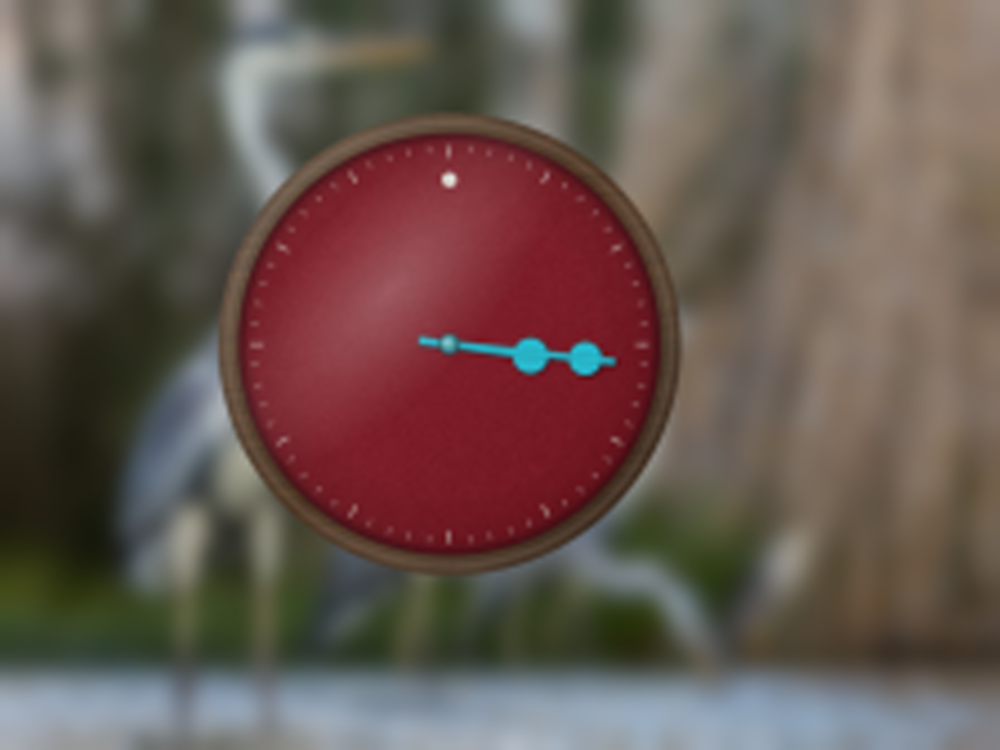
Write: 3,16
